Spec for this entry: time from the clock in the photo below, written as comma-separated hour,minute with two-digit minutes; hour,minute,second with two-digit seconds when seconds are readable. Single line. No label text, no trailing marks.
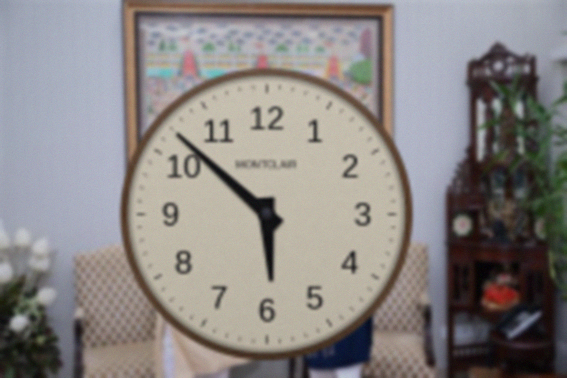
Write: 5,52
